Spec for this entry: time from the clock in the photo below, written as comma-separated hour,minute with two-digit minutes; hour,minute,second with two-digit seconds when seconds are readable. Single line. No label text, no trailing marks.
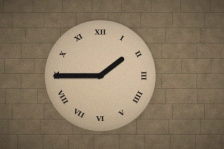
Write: 1,45
